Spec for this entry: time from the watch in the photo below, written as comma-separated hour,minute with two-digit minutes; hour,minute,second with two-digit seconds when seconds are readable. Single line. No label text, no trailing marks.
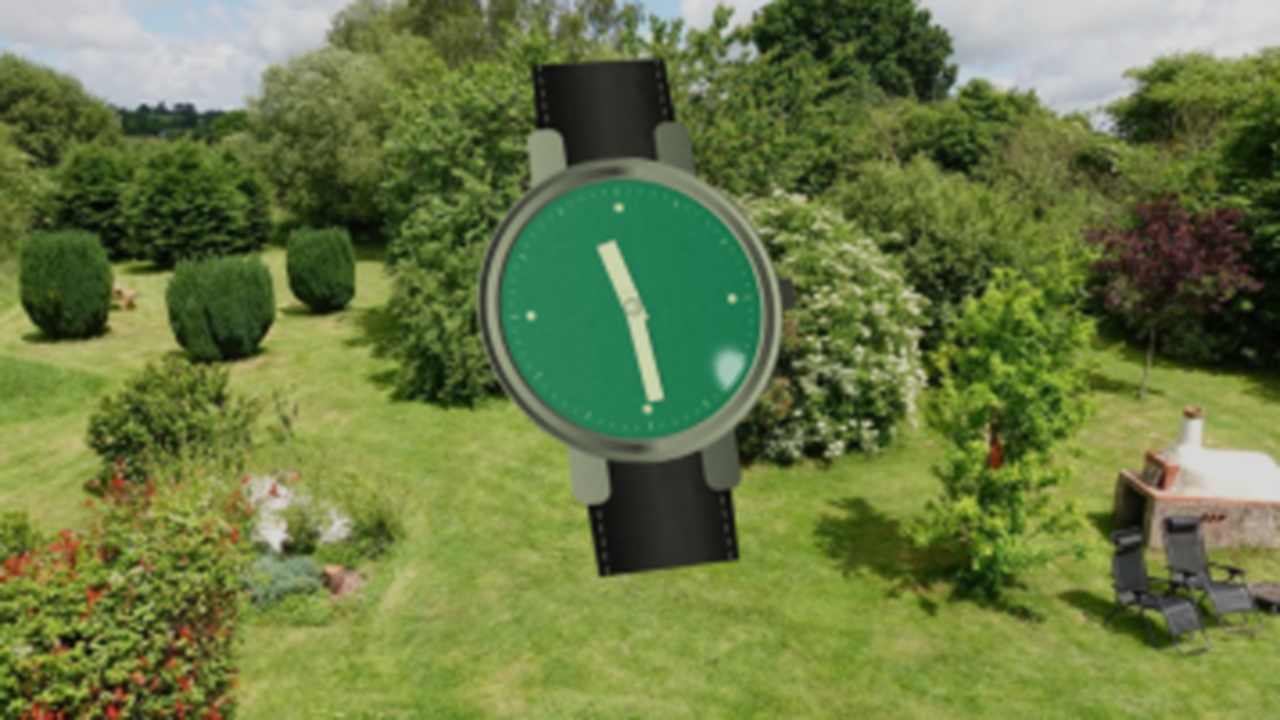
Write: 11,29
